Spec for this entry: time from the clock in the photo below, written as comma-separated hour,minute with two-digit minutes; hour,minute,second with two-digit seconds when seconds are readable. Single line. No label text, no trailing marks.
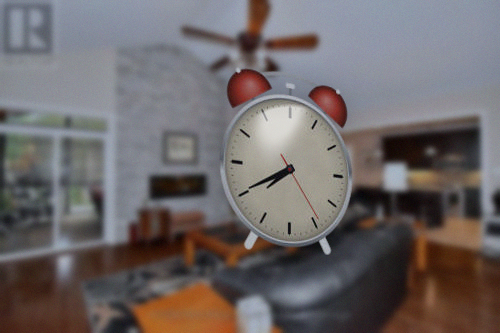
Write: 7,40,24
